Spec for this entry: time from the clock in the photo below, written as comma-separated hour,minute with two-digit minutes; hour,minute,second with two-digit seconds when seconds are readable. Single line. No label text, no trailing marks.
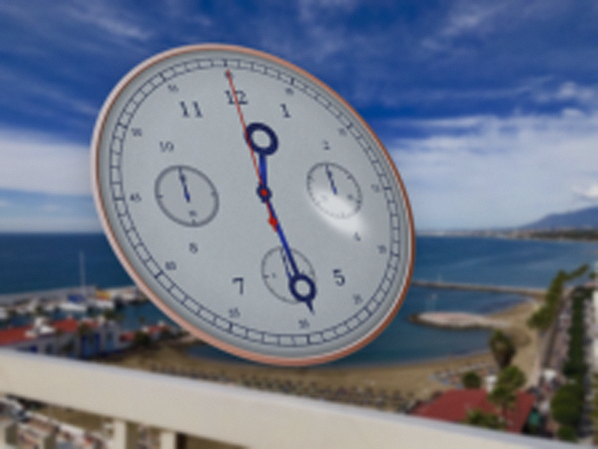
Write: 12,29
